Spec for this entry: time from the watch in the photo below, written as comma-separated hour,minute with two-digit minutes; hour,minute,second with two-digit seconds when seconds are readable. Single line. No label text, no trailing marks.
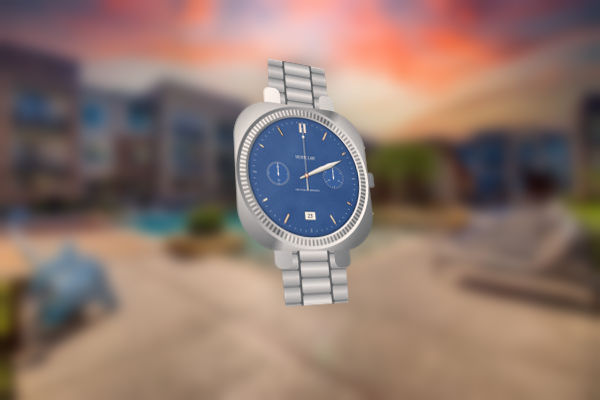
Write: 2,11
